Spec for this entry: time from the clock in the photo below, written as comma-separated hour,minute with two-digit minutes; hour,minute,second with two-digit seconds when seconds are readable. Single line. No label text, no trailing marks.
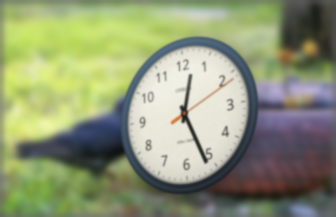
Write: 12,26,11
